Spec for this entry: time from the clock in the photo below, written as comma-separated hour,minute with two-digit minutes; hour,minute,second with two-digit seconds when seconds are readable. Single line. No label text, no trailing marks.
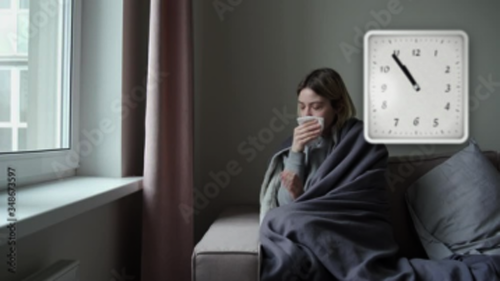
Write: 10,54
